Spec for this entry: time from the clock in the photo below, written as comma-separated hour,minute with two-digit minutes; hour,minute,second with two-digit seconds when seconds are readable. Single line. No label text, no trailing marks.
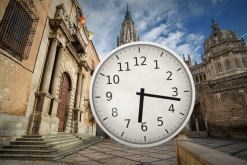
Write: 6,17
